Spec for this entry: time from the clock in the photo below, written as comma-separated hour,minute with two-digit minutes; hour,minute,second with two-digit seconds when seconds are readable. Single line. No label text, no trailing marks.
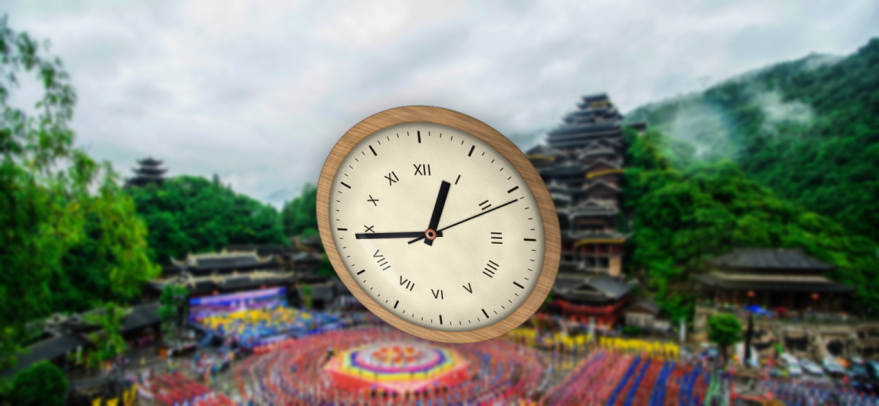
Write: 12,44,11
